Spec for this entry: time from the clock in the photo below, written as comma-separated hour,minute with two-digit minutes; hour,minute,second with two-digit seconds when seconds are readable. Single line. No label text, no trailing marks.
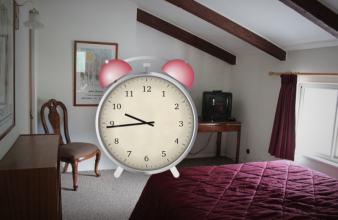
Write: 9,44
